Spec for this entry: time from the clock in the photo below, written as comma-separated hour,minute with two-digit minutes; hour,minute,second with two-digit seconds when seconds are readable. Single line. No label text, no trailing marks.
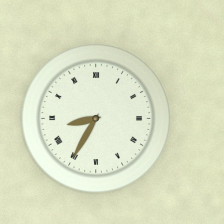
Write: 8,35
